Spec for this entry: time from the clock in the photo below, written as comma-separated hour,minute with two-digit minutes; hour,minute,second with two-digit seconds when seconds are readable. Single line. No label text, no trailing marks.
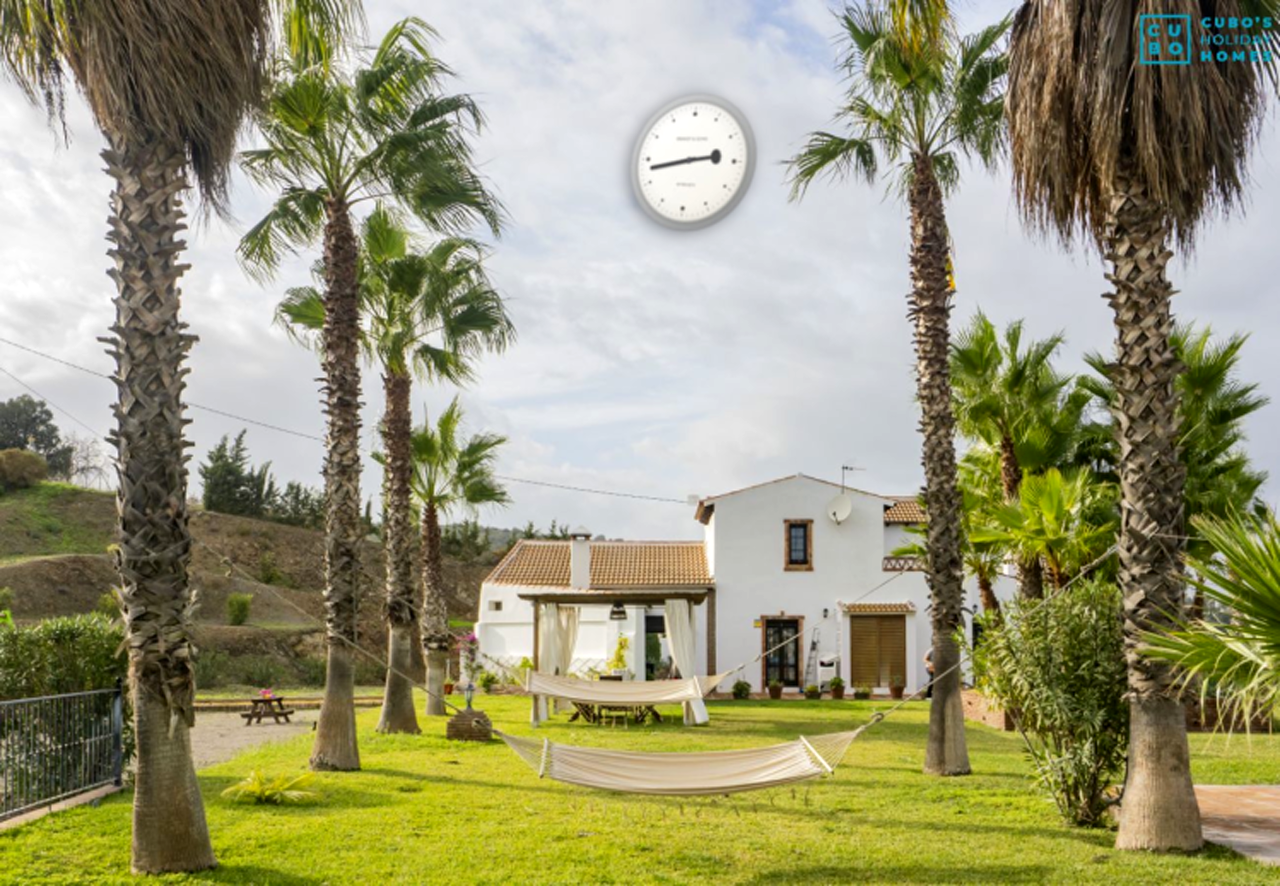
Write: 2,43
